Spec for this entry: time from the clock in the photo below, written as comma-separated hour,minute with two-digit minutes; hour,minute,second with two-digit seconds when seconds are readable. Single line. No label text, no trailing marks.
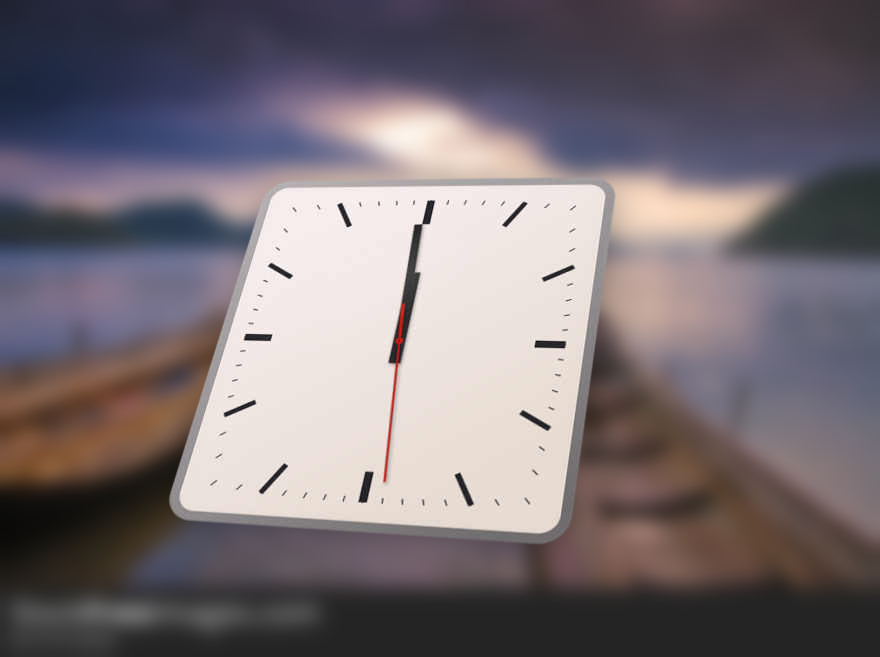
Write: 11,59,29
